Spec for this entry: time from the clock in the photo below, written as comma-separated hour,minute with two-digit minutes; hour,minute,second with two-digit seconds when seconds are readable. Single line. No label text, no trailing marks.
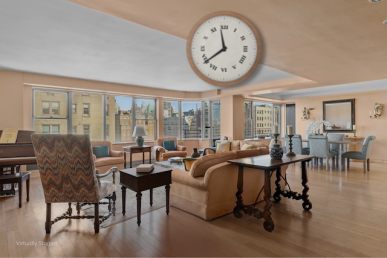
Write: 11,39
